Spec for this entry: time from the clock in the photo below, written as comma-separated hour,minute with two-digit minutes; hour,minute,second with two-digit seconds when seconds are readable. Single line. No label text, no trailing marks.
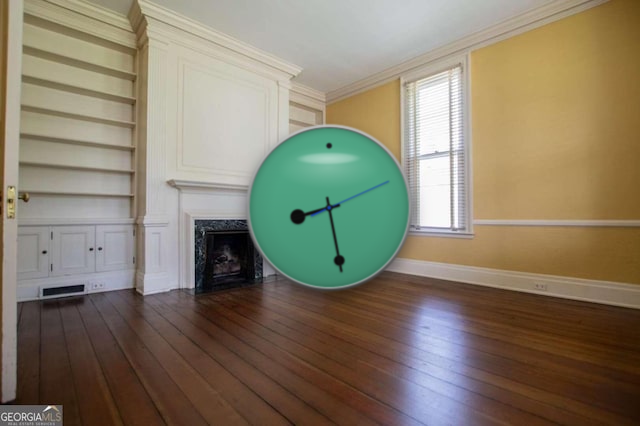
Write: 8,28,11
